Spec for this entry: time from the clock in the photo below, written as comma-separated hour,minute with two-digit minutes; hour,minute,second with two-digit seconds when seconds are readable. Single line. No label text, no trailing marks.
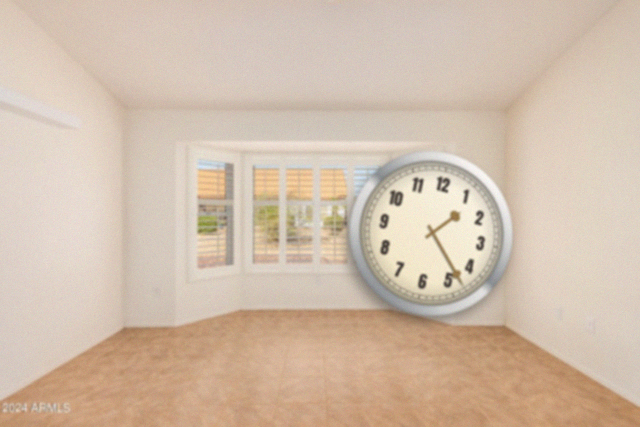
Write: 1,23
